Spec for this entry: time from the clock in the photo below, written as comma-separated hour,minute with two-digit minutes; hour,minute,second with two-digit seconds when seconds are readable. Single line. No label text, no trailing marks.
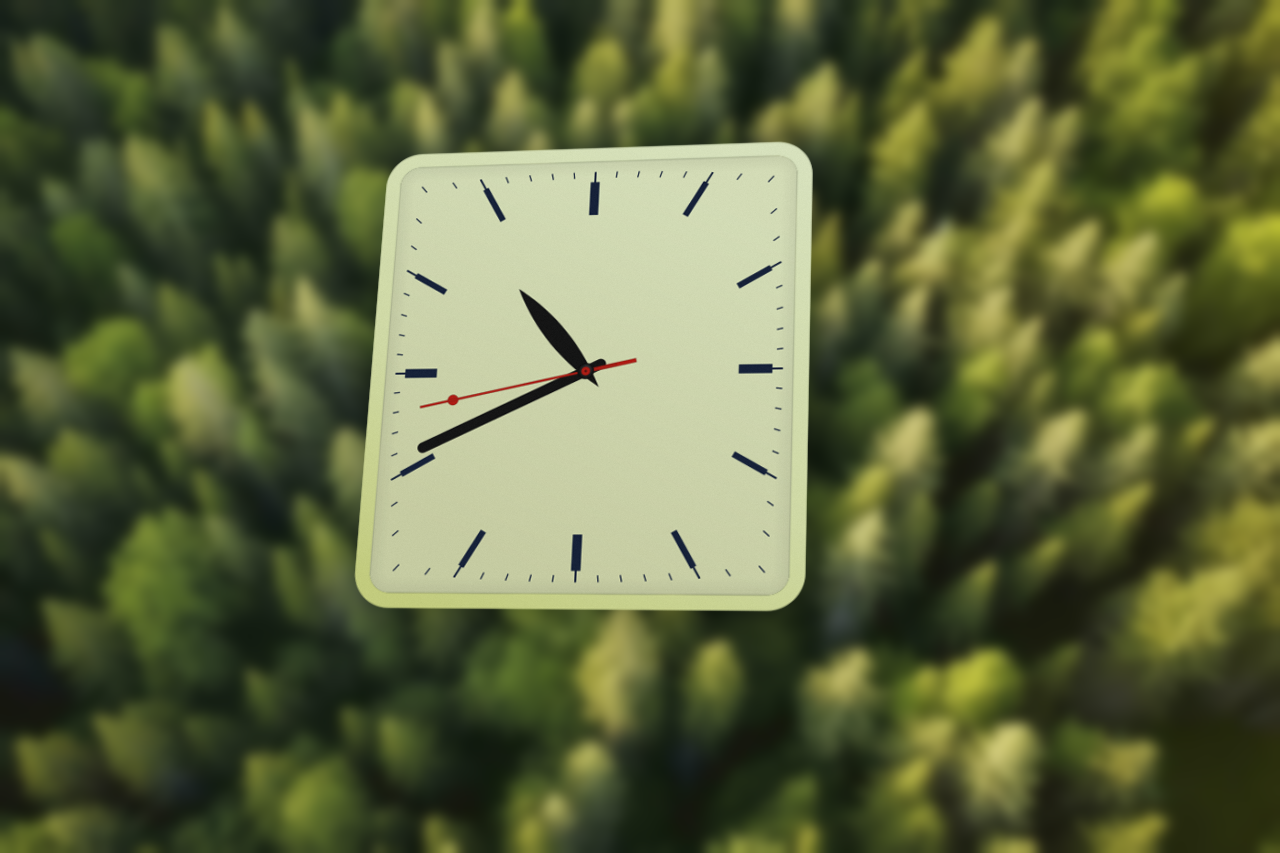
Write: 10,40,43
